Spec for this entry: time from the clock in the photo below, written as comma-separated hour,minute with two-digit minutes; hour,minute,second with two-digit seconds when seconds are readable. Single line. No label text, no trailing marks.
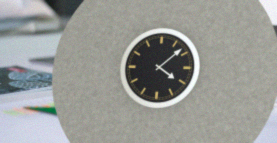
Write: 4,08
